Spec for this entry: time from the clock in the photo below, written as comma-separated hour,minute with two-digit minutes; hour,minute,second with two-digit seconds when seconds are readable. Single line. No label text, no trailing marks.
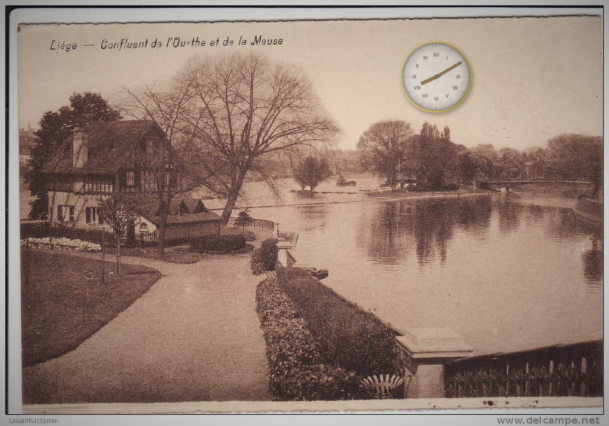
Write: 8,10
